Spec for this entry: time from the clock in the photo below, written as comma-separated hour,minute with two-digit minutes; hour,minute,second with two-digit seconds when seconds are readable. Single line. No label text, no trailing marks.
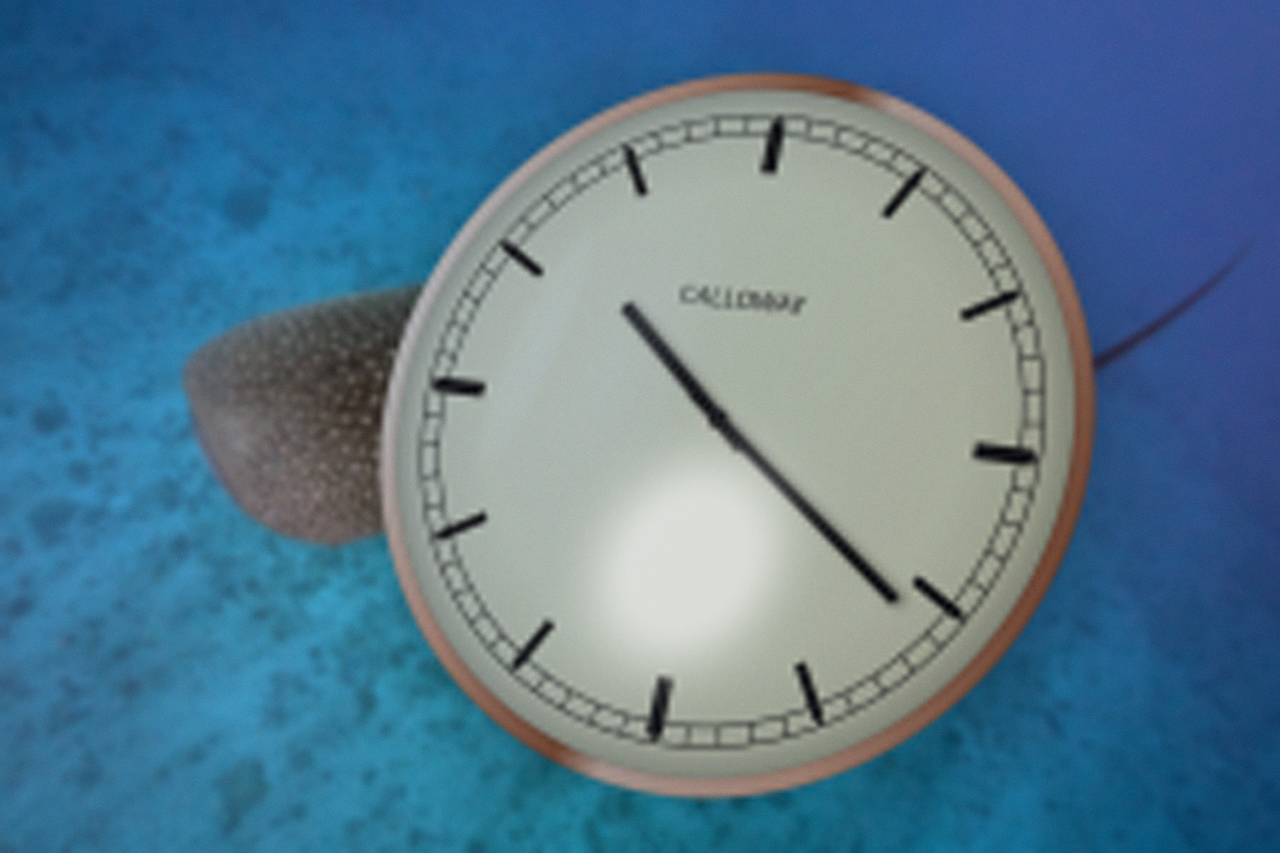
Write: 10,21
